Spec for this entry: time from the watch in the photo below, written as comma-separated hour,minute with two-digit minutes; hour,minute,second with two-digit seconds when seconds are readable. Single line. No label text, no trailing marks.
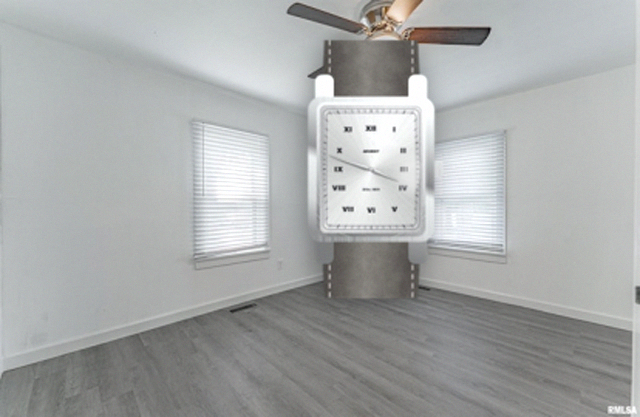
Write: 3,48
